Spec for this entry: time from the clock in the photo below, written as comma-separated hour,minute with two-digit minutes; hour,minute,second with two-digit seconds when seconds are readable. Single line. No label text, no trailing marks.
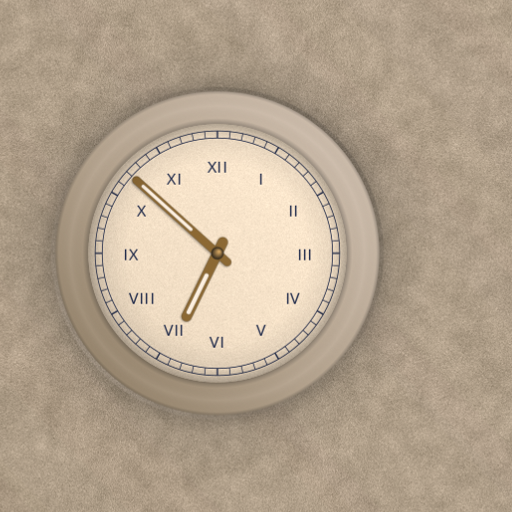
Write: 6,52
